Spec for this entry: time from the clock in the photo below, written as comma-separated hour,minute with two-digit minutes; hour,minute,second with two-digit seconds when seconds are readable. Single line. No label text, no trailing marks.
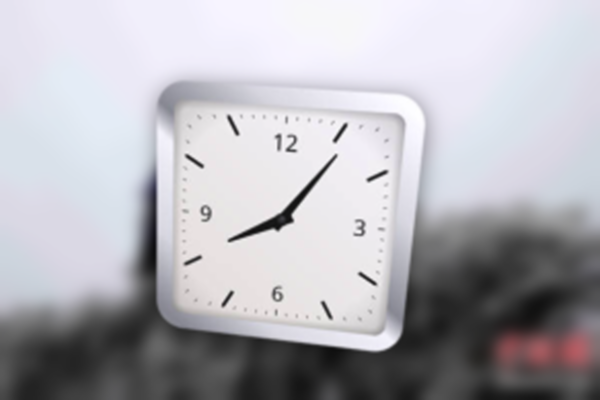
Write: 8,06
